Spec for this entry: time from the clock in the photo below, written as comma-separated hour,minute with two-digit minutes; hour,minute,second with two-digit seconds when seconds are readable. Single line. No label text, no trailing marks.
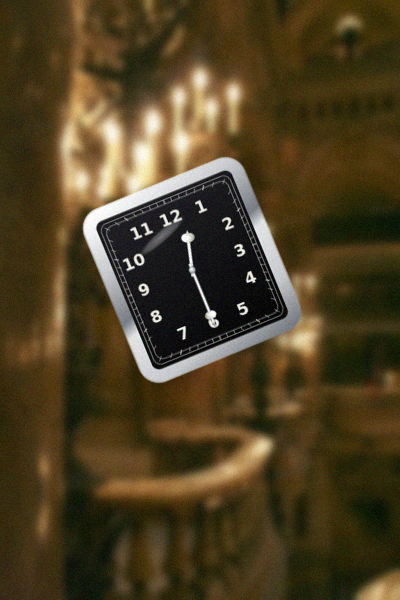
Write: 12,30
